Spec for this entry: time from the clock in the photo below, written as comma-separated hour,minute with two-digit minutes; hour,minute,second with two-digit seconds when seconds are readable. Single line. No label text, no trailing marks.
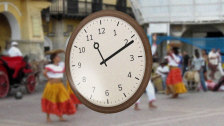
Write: 11,11
